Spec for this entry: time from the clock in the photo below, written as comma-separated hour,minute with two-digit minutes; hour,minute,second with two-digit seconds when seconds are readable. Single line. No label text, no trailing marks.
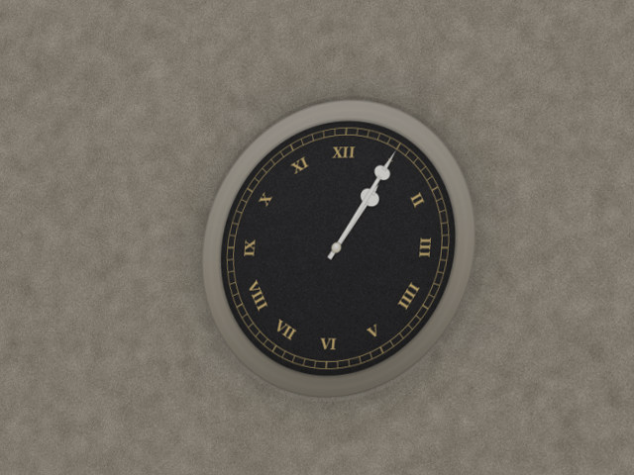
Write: 1,05
